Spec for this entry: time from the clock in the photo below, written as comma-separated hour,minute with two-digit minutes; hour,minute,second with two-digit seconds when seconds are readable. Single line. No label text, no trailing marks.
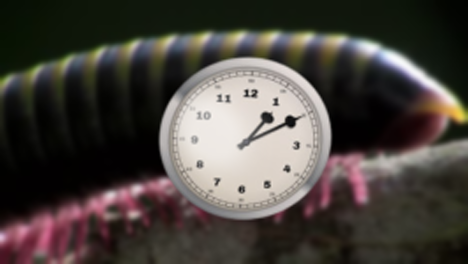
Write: 1,10
